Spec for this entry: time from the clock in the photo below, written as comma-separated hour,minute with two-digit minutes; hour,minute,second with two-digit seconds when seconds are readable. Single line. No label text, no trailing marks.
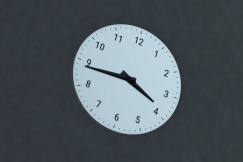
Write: 3,44
